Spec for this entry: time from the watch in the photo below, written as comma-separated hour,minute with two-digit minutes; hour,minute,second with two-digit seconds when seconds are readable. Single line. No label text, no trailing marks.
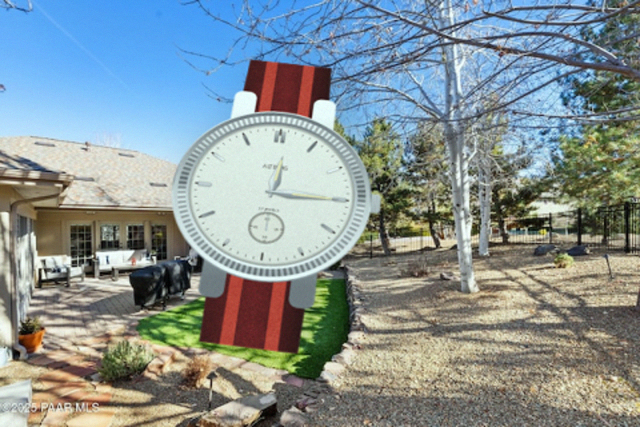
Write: 12,15
